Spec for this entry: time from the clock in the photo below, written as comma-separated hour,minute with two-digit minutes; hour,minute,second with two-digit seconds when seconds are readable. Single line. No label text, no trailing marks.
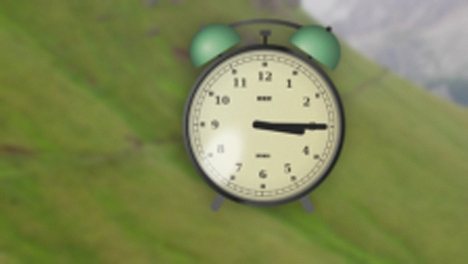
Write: 3,15
